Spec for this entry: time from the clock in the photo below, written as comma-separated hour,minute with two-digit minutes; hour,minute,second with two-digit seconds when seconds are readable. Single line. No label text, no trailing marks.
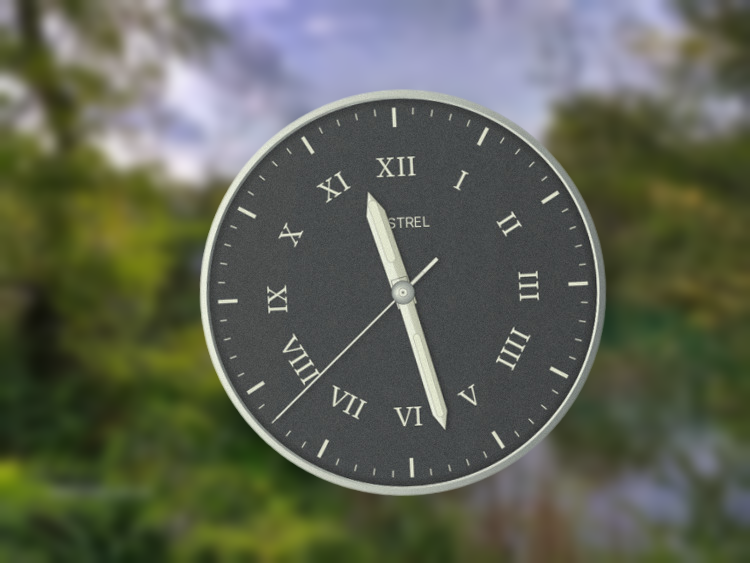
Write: 11,27,38
